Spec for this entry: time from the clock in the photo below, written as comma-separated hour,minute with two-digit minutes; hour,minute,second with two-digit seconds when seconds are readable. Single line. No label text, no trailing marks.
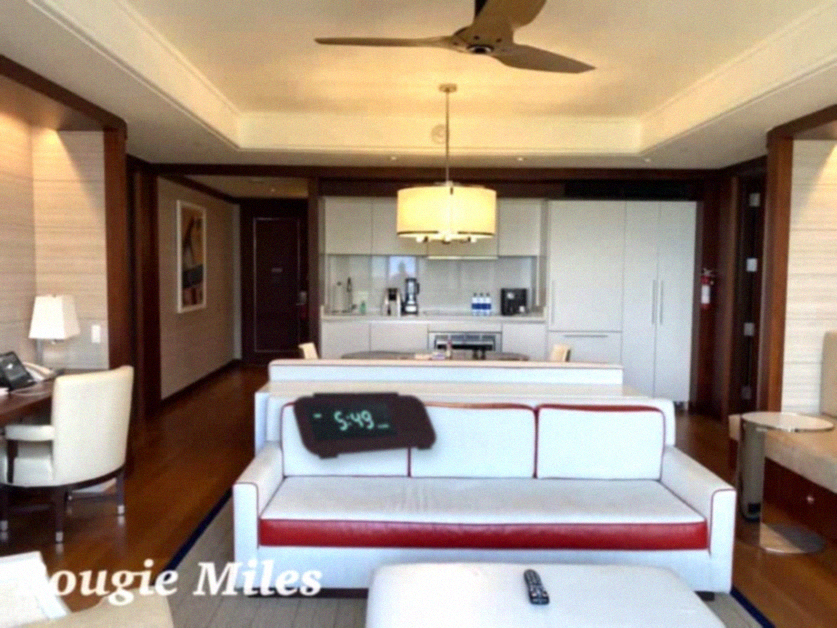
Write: 5,49
